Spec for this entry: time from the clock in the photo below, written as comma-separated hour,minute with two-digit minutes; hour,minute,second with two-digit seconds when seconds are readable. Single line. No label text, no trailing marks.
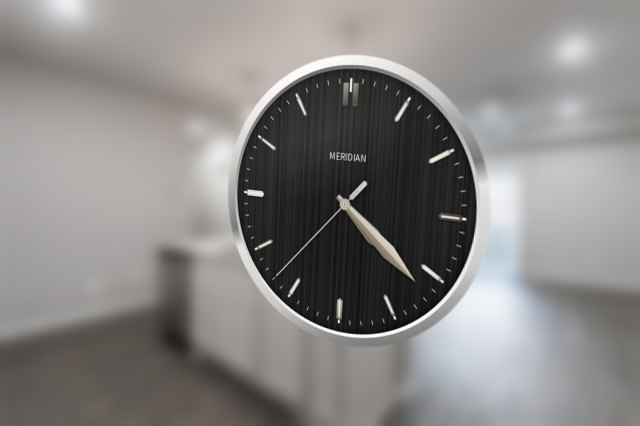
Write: 4,21,37
